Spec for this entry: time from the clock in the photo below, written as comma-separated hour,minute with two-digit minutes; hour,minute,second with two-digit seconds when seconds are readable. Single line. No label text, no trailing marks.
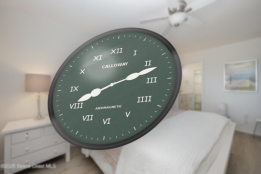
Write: 8,12
